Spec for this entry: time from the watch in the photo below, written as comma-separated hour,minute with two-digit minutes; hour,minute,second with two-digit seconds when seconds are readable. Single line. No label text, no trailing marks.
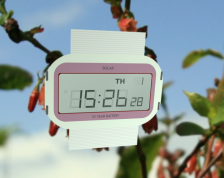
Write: 15,26,28
